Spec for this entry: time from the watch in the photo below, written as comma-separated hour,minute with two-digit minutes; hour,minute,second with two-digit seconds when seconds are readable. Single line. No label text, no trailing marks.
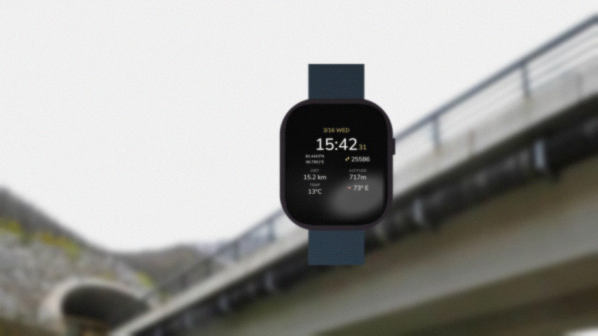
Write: 15,42
